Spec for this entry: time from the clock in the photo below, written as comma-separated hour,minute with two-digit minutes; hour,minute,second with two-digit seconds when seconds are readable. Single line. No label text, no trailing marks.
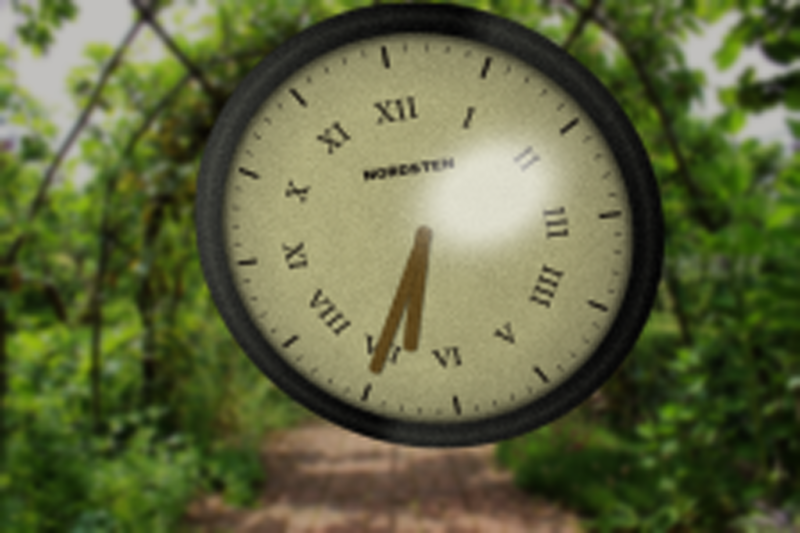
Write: 6,35
